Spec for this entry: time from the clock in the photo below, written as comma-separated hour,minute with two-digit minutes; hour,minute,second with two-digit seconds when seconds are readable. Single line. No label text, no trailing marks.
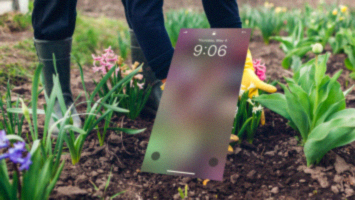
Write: 9,06
